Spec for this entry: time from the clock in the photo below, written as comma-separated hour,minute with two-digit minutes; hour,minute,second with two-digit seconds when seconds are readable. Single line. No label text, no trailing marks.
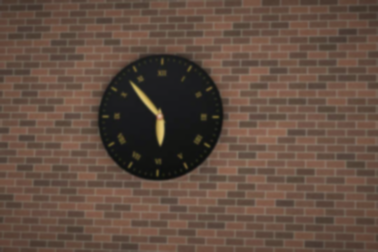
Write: 5,53
